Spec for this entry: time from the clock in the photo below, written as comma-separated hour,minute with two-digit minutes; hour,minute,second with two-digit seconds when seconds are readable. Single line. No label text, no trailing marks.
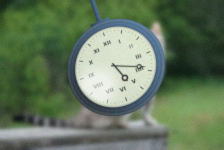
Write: 5,19
